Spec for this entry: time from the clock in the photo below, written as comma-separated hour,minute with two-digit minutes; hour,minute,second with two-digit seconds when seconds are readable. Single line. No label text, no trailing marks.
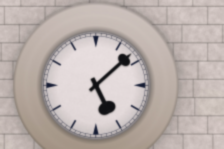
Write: 5,08
